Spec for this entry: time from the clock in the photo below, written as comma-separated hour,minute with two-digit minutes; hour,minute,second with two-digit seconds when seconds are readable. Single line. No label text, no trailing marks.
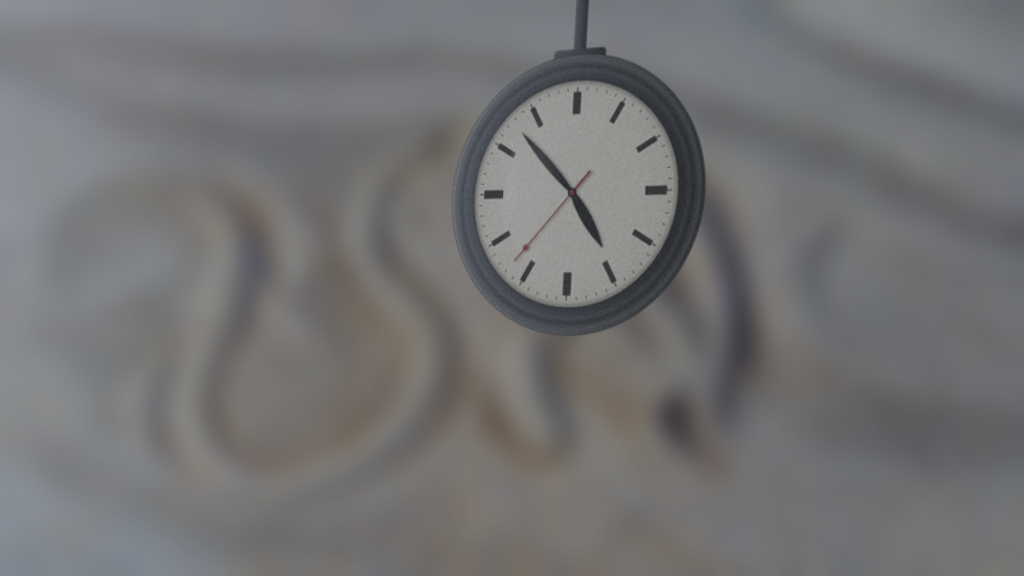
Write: 4,52,37
